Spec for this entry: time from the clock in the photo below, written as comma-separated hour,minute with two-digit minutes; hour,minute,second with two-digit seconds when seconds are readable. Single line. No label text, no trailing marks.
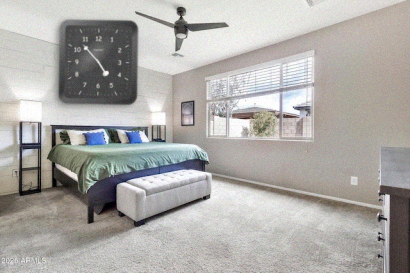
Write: 4,53
